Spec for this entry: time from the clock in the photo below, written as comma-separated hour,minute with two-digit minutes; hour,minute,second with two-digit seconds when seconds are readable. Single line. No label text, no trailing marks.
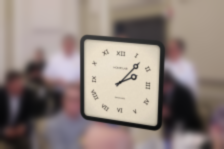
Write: 2,07
